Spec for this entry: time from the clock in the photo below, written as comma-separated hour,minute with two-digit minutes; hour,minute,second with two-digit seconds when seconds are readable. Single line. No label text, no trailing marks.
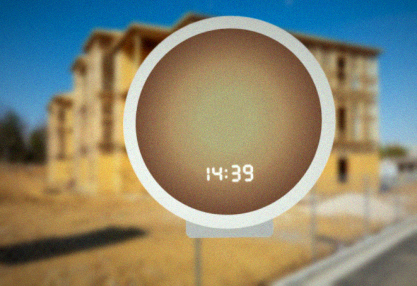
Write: 14,39
